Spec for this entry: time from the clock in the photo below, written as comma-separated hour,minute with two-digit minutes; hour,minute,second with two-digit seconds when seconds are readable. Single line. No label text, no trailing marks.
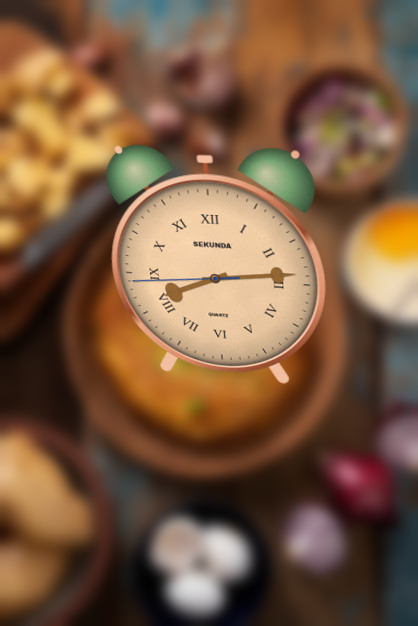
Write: 8,13,44
